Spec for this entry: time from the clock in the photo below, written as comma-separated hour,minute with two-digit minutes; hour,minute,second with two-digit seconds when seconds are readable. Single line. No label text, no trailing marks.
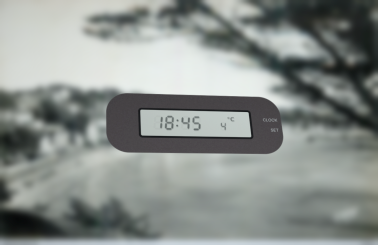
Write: 18,45
